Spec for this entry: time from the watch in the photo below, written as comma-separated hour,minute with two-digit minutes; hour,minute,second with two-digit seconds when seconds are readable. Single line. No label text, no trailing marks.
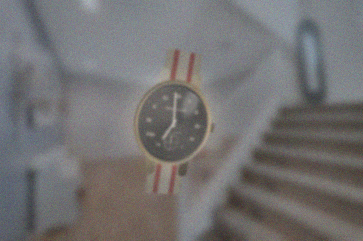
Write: 6,59
